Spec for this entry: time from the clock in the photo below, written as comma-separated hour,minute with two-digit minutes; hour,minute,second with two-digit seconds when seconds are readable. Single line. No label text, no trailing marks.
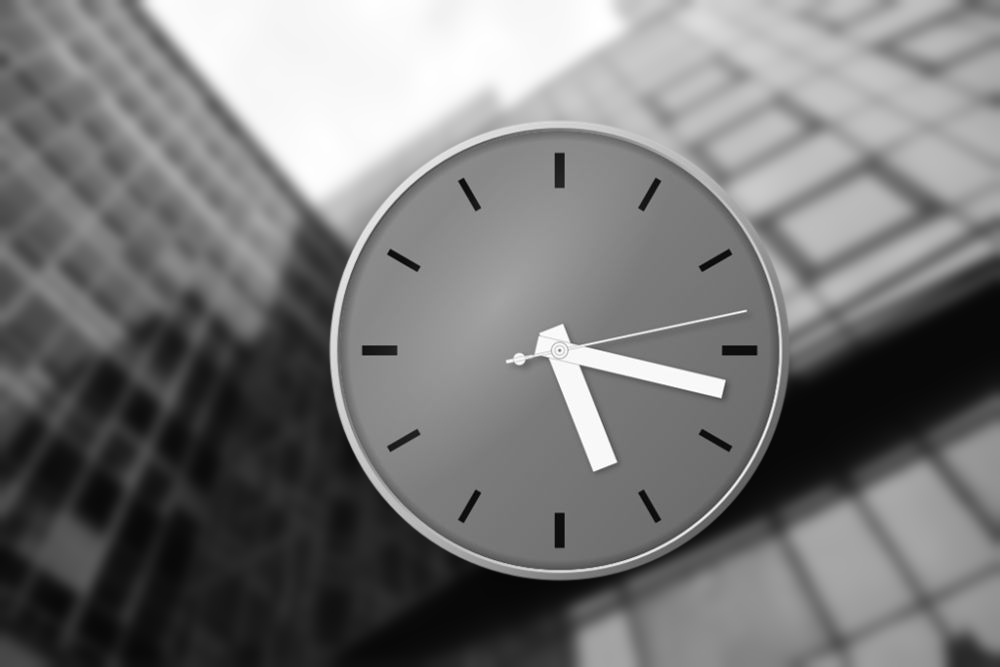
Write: 5,17,13
